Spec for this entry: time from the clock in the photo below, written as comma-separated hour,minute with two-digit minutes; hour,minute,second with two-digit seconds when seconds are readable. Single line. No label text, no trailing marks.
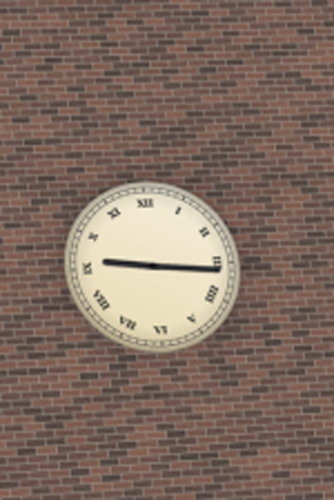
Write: 9,16
